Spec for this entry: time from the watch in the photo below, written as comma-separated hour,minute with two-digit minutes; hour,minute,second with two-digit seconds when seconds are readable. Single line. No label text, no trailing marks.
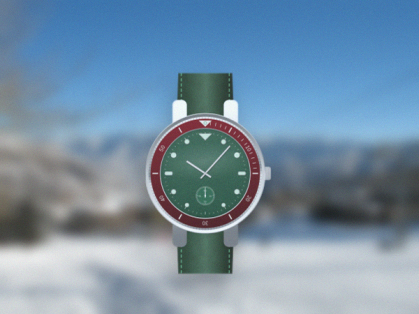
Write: 10,07
